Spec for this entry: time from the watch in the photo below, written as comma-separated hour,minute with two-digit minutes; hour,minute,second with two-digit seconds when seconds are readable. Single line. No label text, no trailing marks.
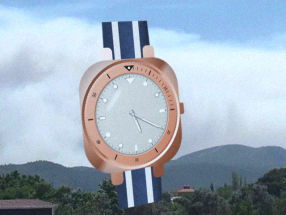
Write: 5,20
